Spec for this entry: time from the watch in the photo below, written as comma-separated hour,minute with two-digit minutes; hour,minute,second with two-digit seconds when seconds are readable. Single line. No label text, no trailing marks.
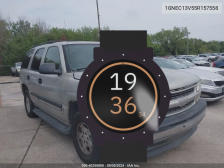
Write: 19,36
